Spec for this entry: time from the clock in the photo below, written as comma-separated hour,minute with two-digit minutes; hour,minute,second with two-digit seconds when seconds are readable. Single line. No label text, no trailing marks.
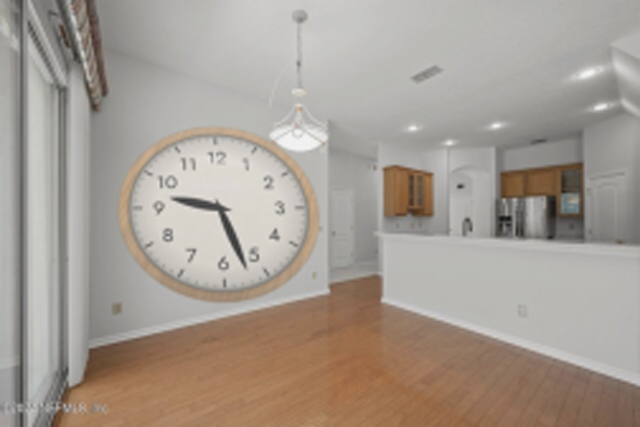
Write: 9,27
